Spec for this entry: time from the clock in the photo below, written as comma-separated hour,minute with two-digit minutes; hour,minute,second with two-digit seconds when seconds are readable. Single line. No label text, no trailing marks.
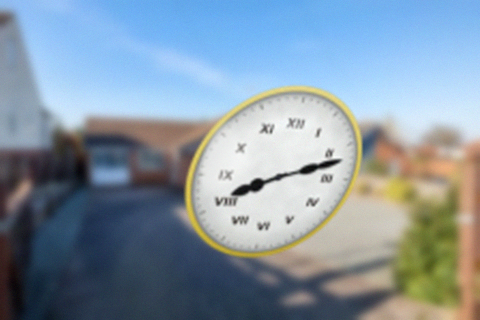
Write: 8,12
